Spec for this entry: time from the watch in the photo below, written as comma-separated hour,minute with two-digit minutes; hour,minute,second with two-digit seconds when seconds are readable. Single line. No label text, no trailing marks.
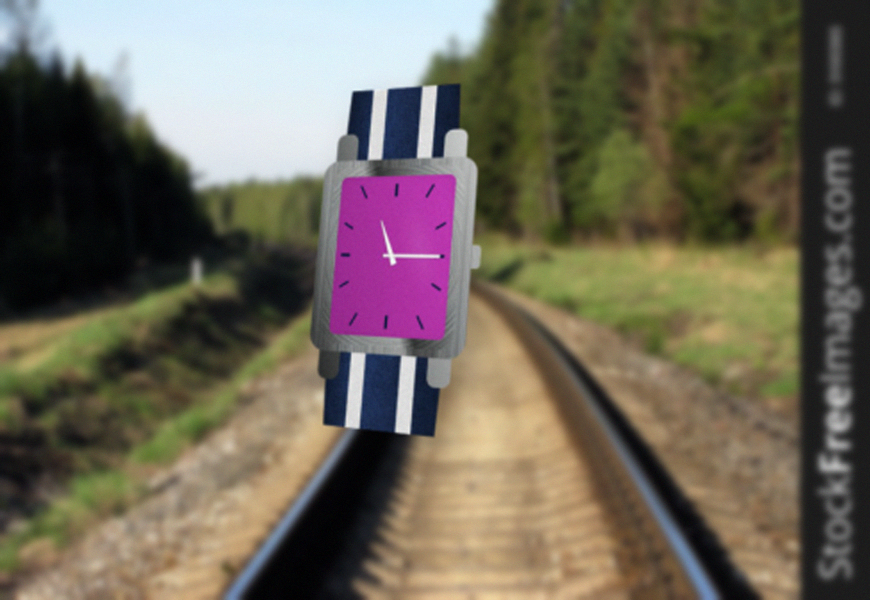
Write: 11,15
